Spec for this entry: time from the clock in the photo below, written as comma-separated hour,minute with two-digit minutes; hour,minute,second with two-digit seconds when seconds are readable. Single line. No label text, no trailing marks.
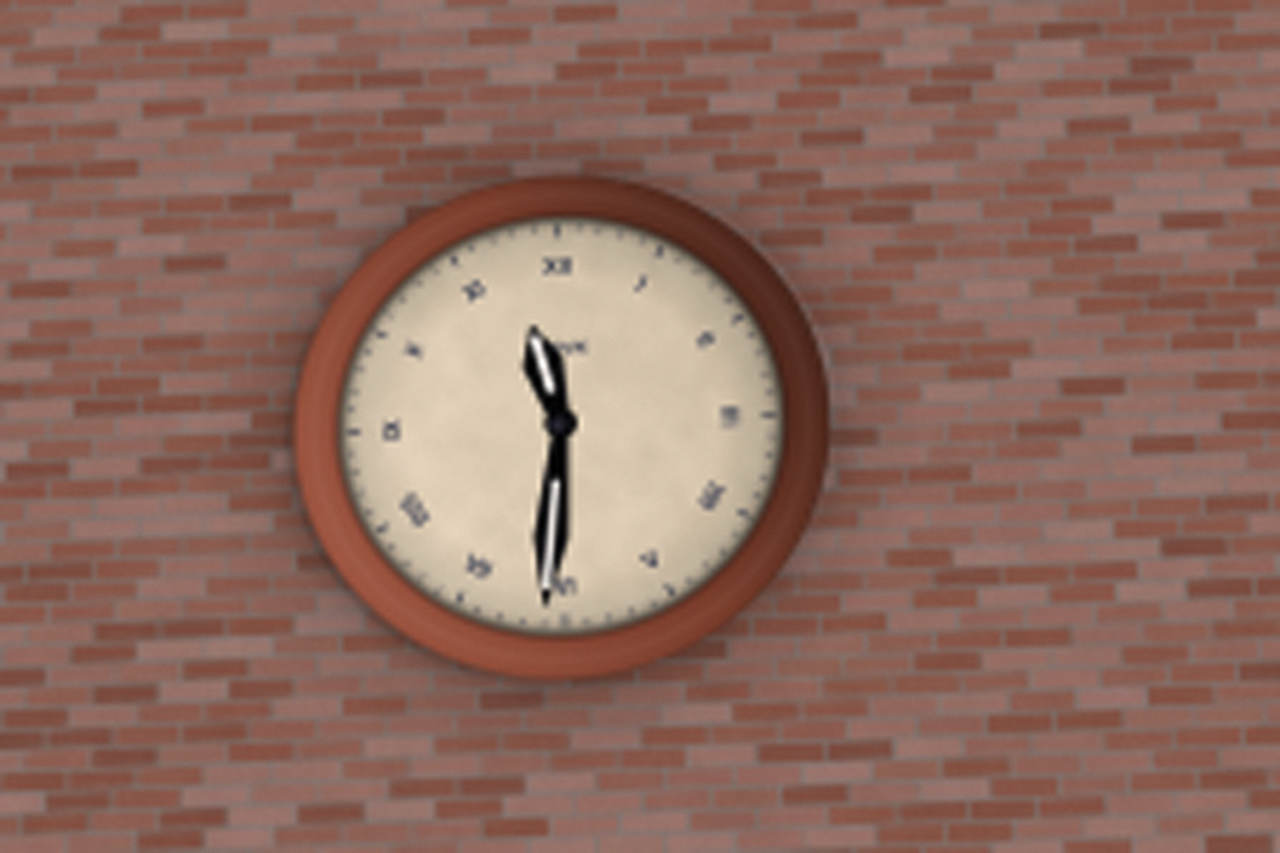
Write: 11,31
